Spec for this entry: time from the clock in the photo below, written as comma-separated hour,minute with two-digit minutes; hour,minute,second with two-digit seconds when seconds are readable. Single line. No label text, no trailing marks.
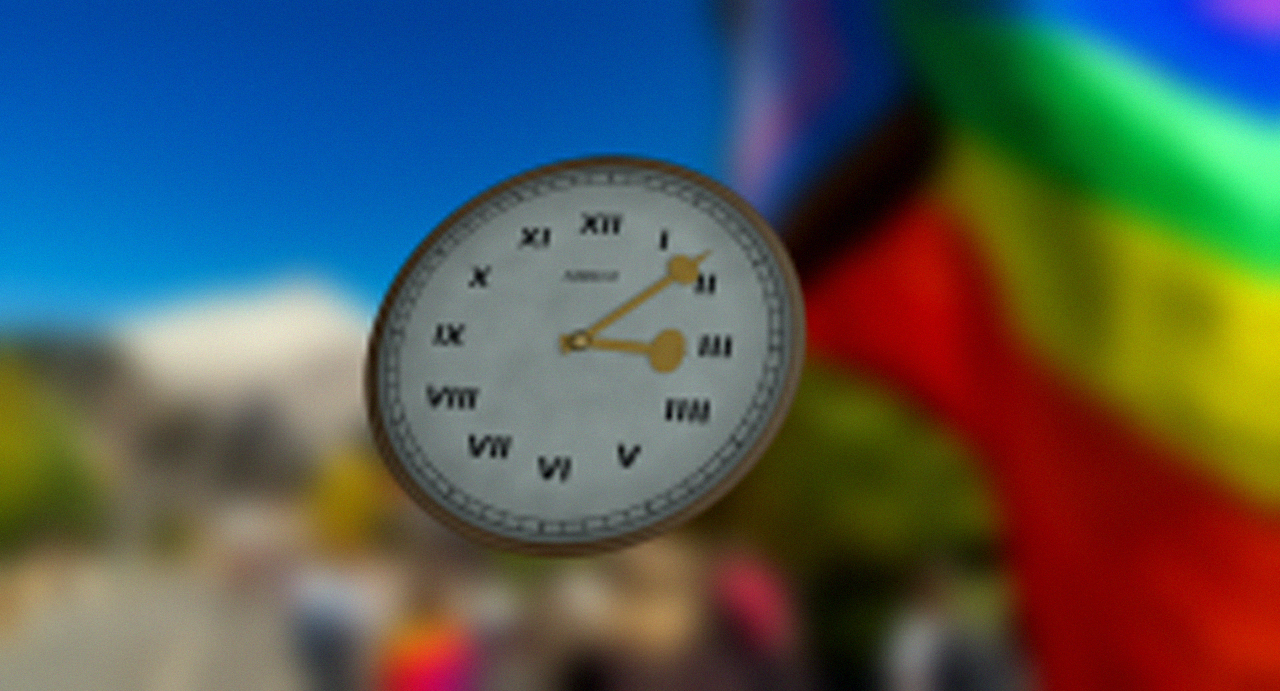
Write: 3,08
